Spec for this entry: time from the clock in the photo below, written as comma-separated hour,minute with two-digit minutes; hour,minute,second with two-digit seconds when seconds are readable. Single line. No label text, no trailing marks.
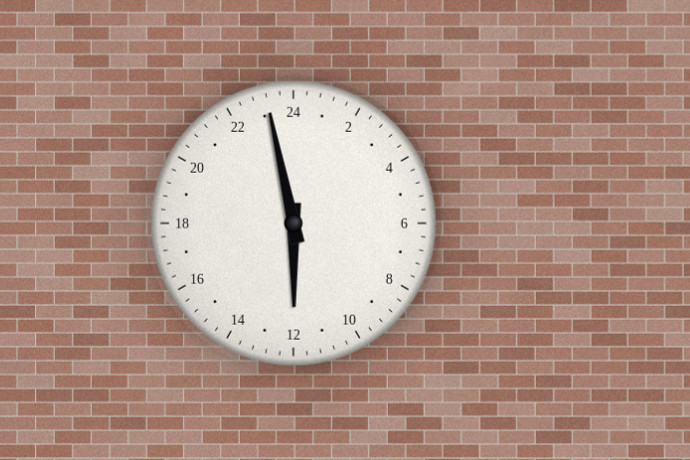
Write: 11,58
